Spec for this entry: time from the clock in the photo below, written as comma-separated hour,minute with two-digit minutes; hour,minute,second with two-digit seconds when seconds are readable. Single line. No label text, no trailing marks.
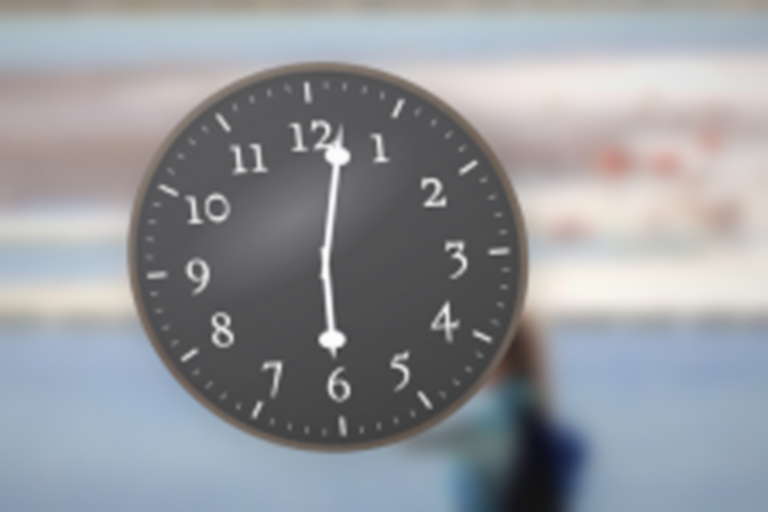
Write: 6,02
